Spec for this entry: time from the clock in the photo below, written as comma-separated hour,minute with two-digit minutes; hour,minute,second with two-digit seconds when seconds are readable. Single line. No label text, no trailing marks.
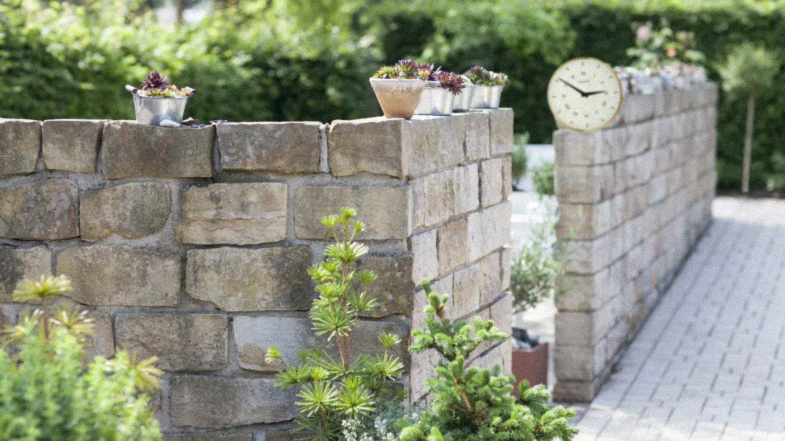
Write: 2,51
